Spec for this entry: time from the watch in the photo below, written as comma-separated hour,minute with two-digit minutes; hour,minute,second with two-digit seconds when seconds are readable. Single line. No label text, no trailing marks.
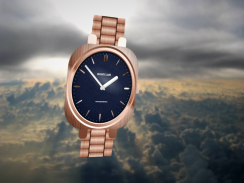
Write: 1,52
